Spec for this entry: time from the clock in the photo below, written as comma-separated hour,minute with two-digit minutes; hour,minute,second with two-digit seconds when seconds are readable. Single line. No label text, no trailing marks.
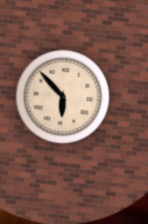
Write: 5,52
